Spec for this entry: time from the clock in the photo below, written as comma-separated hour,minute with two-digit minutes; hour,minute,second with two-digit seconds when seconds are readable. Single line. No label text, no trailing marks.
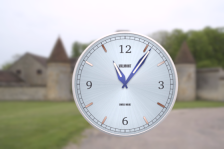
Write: 11,06
